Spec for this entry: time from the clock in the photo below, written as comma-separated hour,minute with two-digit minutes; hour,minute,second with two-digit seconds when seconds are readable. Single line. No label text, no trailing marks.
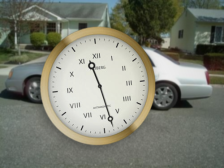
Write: 11,28
